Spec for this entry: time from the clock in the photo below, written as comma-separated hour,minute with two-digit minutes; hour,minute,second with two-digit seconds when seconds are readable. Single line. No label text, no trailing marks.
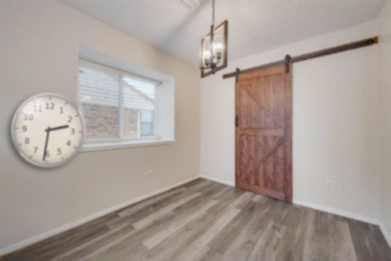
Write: 2,31
